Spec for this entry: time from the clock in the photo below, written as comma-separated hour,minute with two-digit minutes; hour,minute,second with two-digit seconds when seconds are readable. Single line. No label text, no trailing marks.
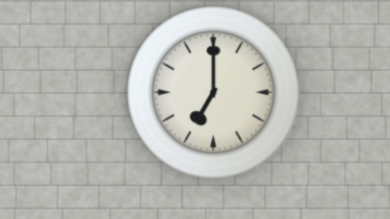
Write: 7,00
